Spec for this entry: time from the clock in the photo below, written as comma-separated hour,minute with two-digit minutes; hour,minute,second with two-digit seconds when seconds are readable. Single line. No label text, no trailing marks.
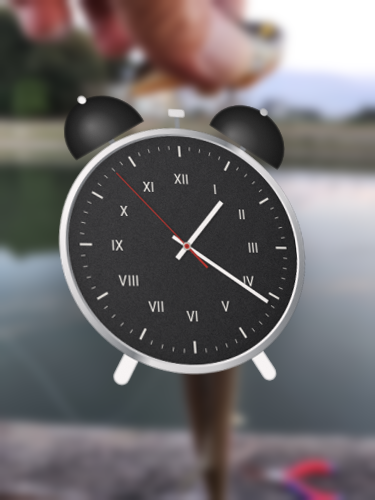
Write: 1,20,53
